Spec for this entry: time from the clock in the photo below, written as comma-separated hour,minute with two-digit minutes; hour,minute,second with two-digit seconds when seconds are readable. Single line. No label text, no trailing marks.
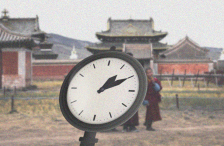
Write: 1,10
